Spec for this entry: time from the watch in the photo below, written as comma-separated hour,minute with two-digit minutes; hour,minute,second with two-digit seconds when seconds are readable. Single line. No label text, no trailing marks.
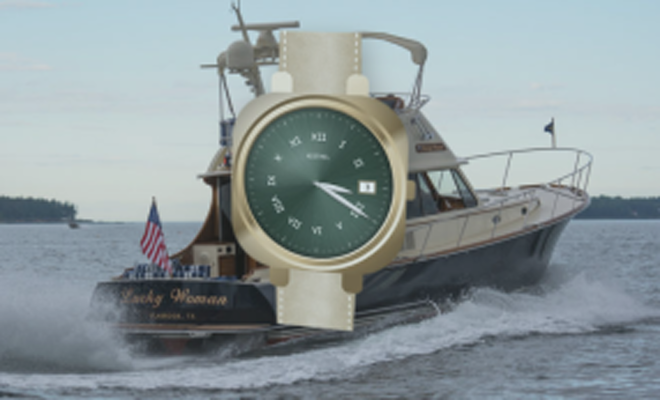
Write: 3,20
